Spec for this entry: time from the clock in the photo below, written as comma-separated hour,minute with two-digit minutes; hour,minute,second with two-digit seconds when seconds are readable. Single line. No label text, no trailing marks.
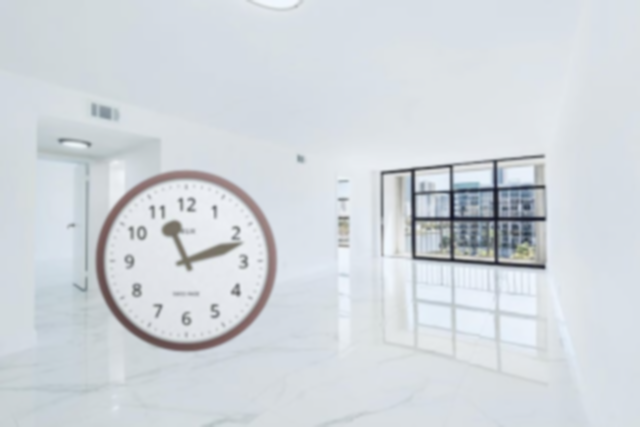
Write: 11,12
